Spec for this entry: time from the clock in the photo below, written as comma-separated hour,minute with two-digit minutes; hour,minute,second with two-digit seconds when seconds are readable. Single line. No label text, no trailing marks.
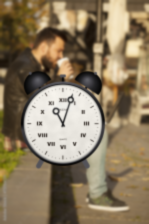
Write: 11,03
